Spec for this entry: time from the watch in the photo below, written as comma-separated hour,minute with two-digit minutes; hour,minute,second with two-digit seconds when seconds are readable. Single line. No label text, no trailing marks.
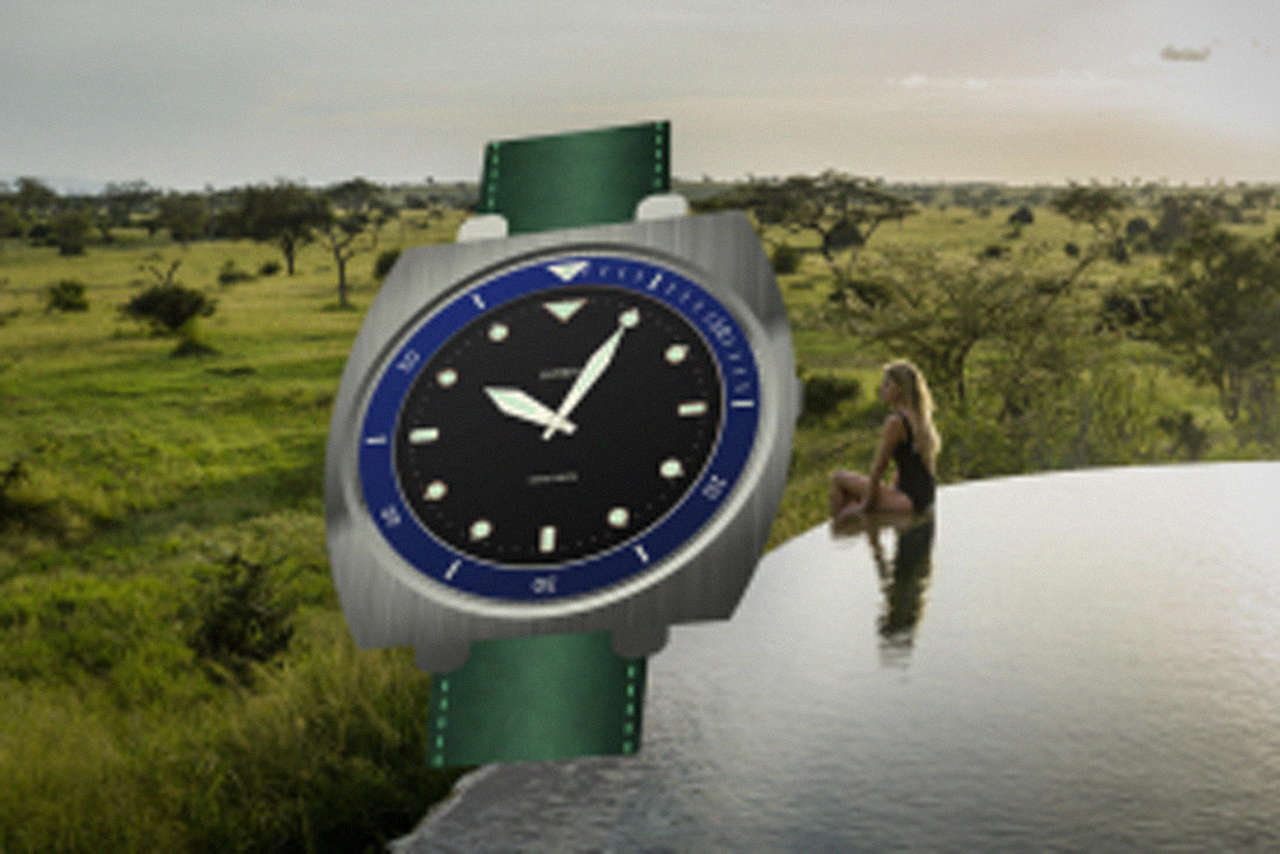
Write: 10,05
